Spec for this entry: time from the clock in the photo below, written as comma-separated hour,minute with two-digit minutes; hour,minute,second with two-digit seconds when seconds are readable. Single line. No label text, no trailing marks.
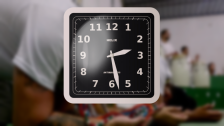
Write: 2,28
